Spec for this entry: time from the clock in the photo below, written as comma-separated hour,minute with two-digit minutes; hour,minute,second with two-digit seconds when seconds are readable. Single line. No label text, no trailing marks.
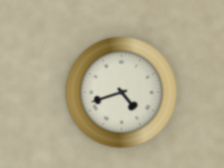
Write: 4,42
